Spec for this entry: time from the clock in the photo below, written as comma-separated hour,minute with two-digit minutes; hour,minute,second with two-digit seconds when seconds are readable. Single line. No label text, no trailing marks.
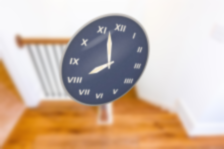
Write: 7,57
